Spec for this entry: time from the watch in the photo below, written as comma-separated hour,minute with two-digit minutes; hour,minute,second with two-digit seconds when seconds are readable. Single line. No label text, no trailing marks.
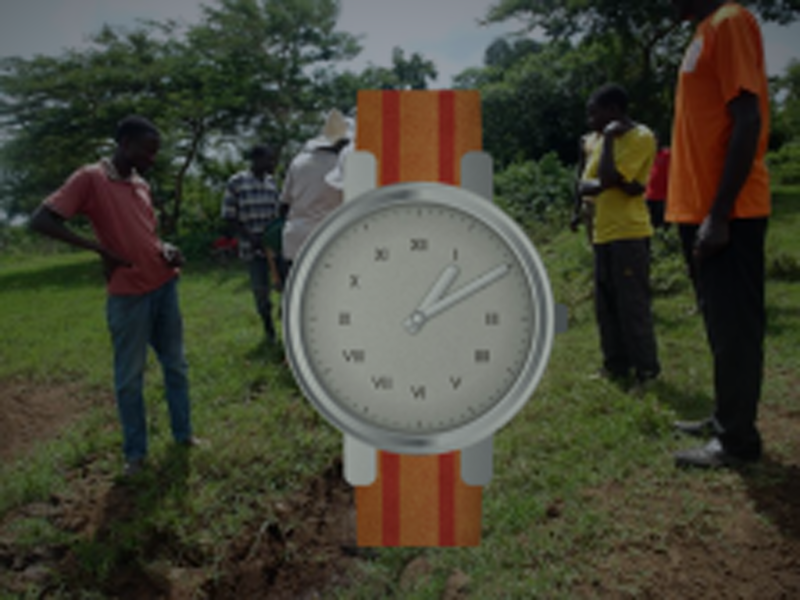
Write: 1,10
